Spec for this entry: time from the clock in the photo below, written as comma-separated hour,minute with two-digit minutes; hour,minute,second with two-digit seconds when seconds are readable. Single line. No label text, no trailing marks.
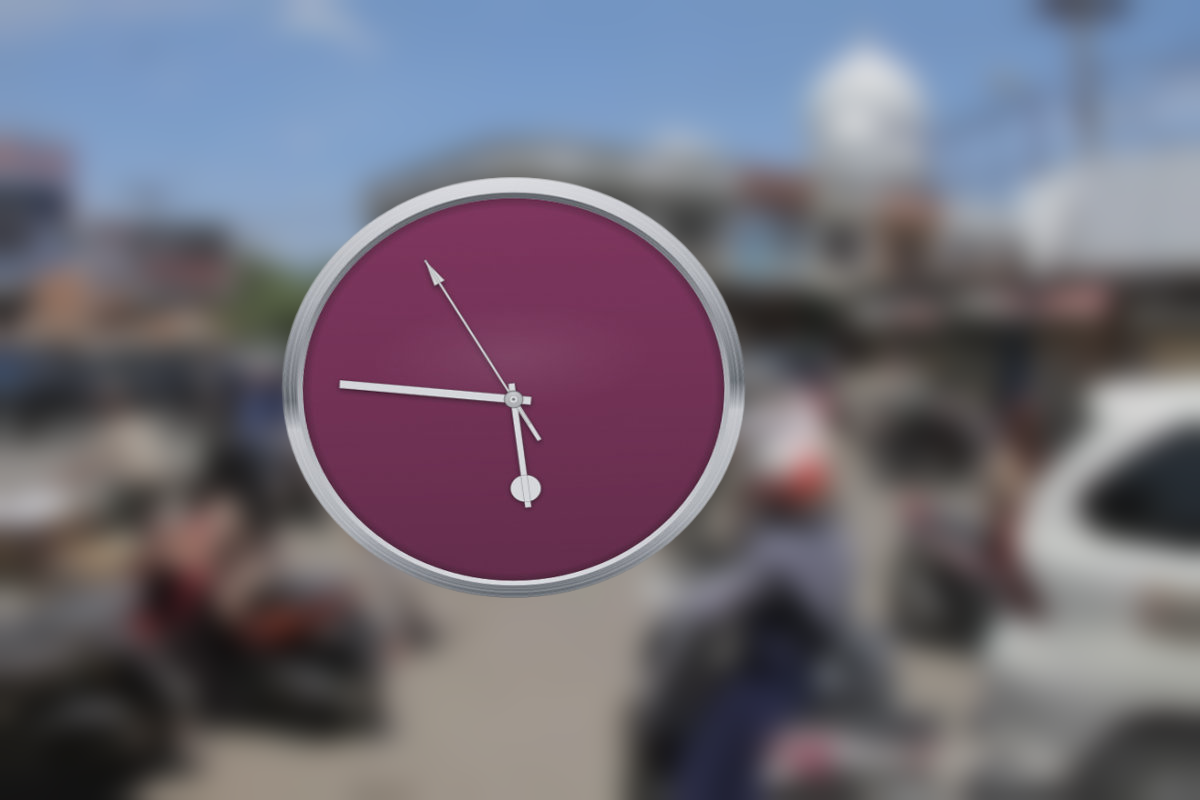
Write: 5,45,55
